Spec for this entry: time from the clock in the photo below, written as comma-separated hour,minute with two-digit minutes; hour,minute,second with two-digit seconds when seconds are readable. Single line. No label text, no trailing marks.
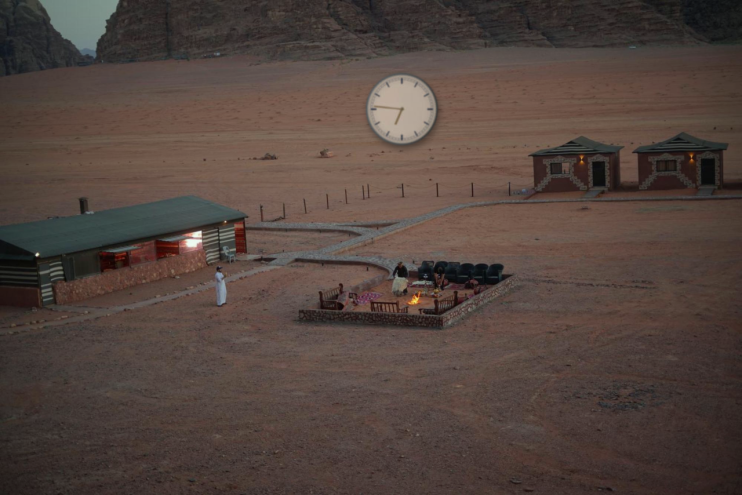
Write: 6,46
